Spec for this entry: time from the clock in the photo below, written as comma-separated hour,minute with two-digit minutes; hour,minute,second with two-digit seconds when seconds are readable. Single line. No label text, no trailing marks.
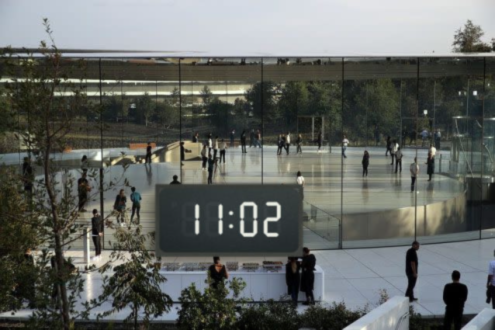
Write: 11,02
